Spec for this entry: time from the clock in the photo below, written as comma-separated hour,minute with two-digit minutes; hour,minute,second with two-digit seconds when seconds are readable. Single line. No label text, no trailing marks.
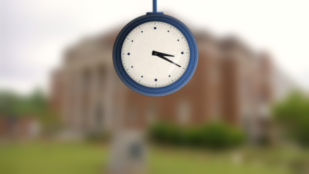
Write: 3,20
